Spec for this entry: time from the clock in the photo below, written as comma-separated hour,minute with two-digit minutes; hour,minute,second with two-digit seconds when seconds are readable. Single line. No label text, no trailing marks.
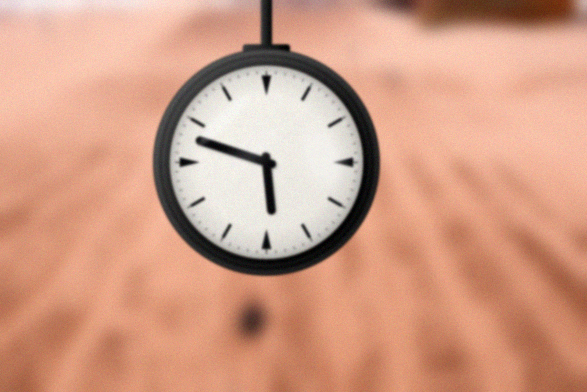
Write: 5,48
